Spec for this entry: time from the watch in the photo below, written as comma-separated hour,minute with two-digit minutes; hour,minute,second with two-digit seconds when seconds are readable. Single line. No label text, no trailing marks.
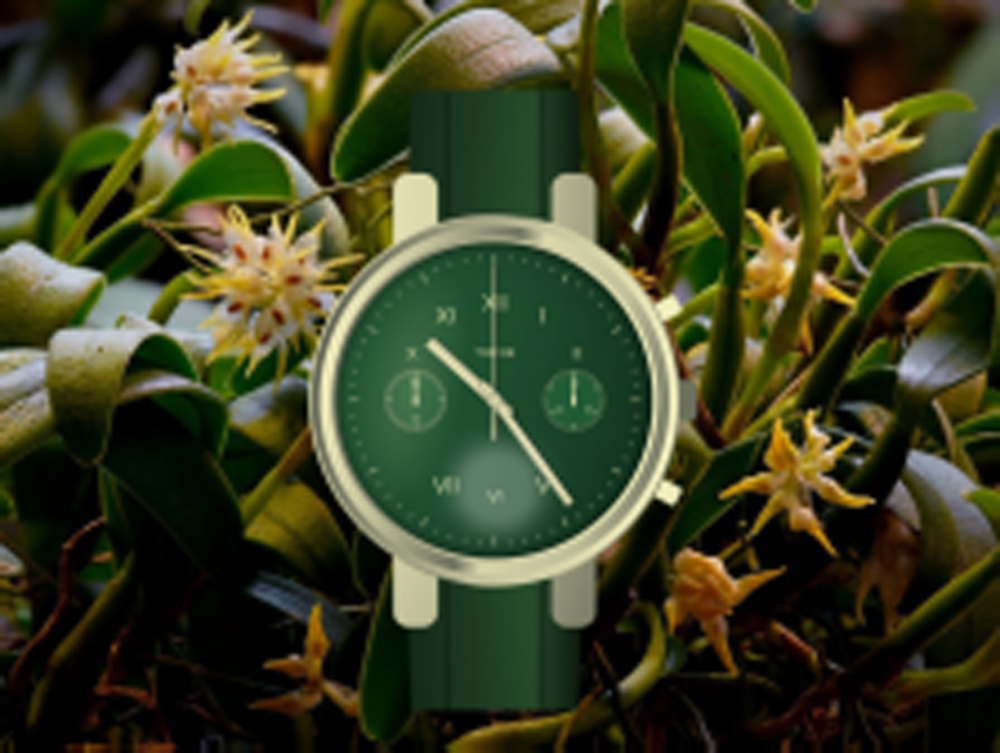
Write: 10,24
